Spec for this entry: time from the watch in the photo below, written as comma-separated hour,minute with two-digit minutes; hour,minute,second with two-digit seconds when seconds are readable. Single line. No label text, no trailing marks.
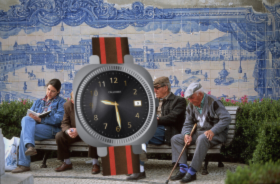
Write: 9,29
